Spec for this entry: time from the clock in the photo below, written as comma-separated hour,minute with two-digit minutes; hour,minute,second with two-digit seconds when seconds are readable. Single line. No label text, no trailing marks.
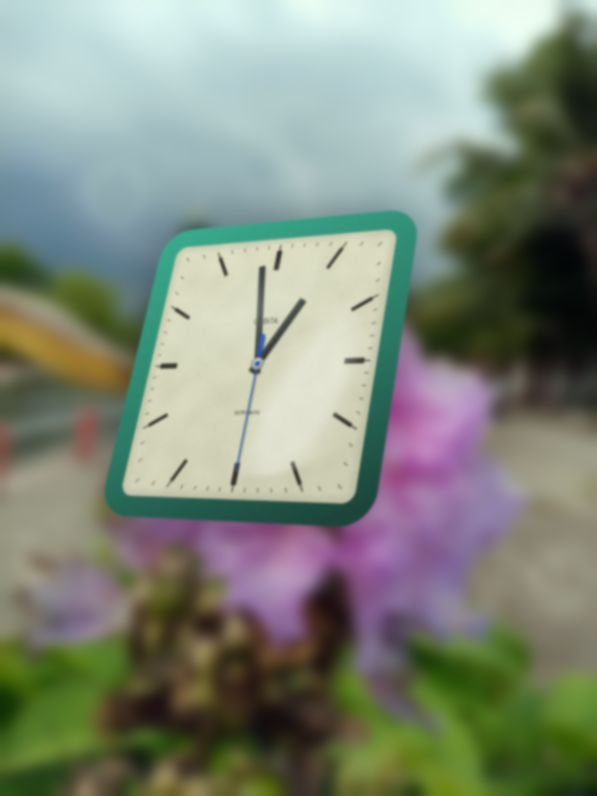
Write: 12,58,30
